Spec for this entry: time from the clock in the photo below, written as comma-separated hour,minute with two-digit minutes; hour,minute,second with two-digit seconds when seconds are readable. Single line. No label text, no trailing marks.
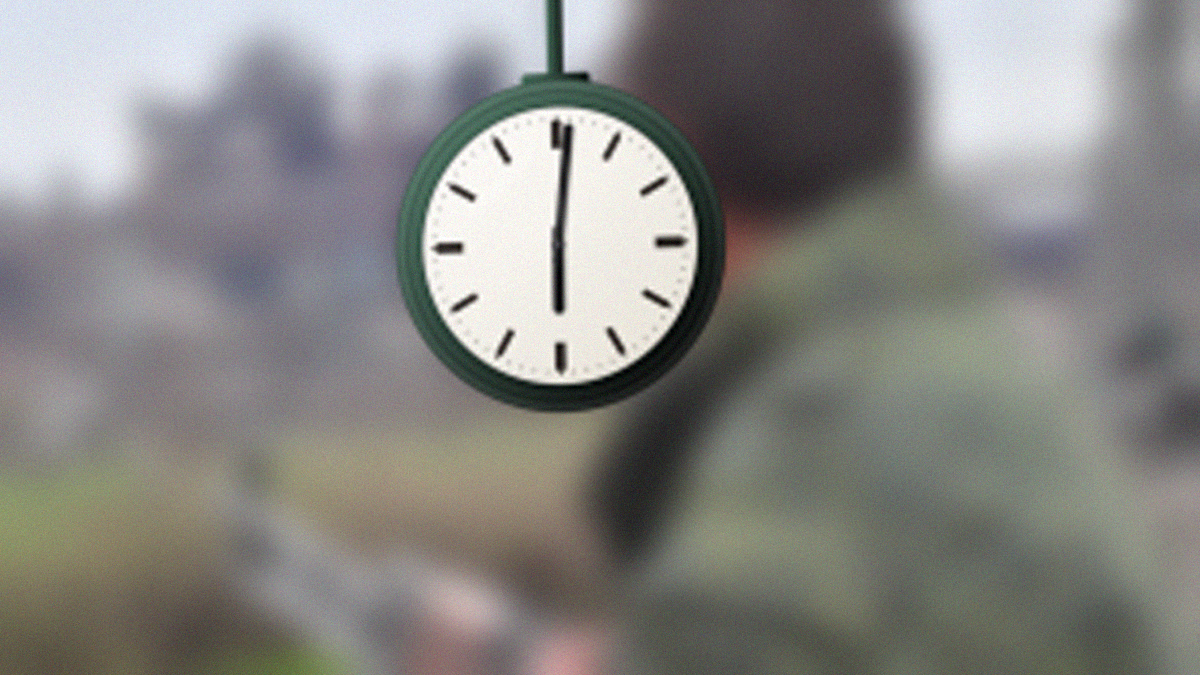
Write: 6,01
